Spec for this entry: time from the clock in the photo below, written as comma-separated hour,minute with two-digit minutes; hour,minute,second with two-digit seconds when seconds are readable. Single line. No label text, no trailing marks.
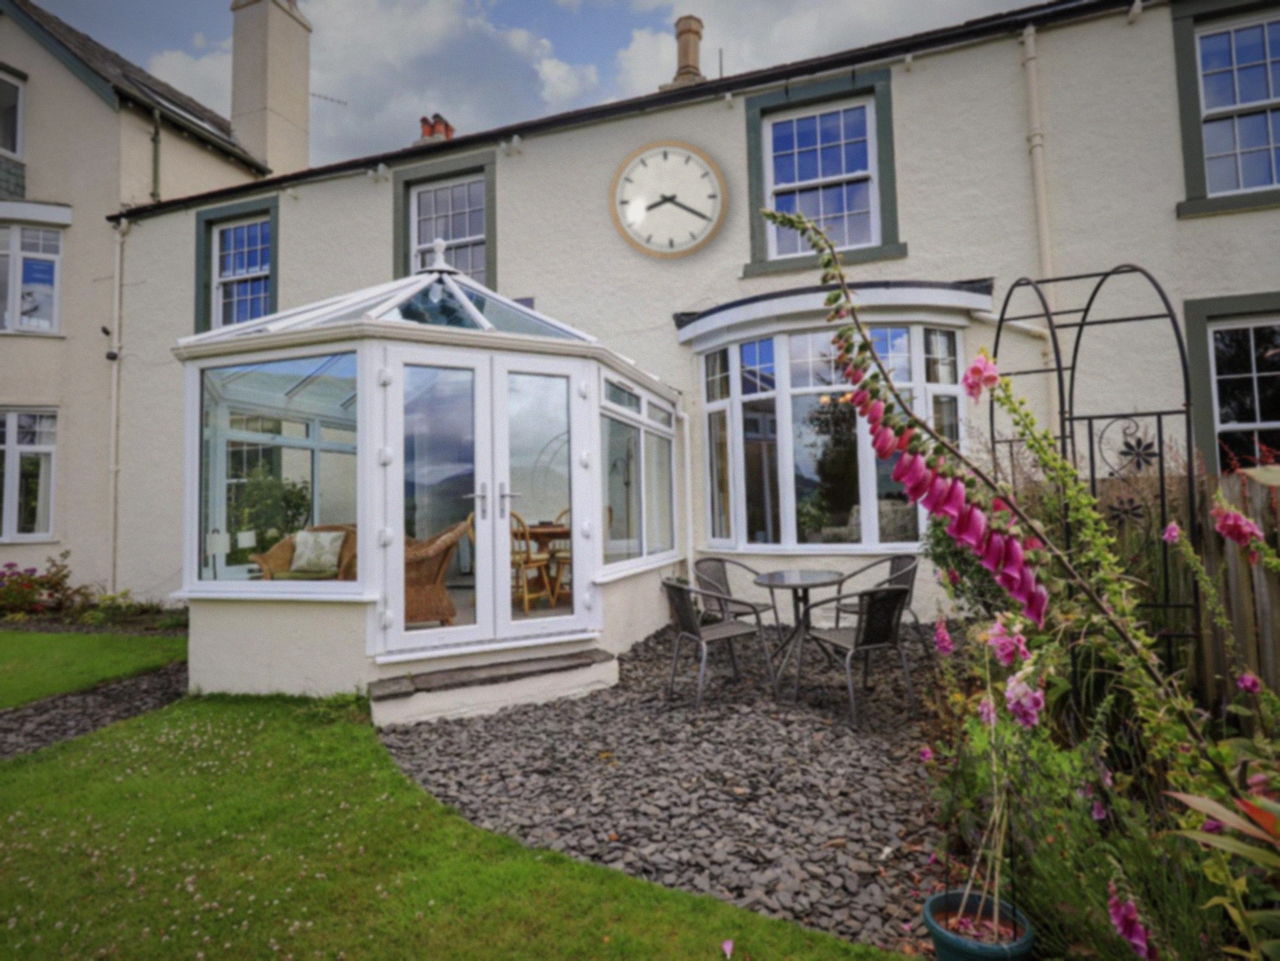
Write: 8,20
